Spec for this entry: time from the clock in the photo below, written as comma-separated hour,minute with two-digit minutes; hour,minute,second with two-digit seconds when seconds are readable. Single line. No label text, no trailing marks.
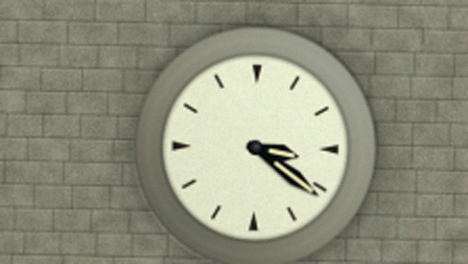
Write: 3,21
